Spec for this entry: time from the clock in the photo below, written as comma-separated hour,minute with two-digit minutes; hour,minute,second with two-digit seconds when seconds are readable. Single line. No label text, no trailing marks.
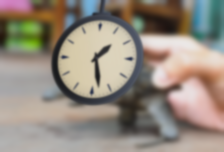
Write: 1,28
